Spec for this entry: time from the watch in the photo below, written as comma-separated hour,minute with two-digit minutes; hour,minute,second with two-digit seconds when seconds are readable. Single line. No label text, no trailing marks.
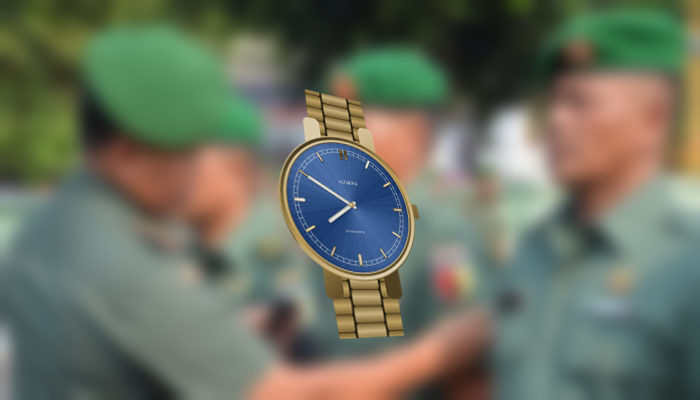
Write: 7,50
